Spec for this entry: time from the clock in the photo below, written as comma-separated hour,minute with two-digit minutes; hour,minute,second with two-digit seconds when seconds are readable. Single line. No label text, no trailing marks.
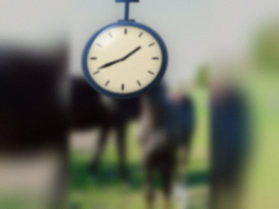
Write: 1,41
